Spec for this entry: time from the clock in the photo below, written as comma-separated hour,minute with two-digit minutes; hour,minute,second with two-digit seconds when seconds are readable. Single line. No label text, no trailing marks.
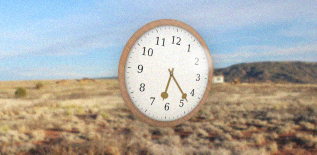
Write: 6,23
